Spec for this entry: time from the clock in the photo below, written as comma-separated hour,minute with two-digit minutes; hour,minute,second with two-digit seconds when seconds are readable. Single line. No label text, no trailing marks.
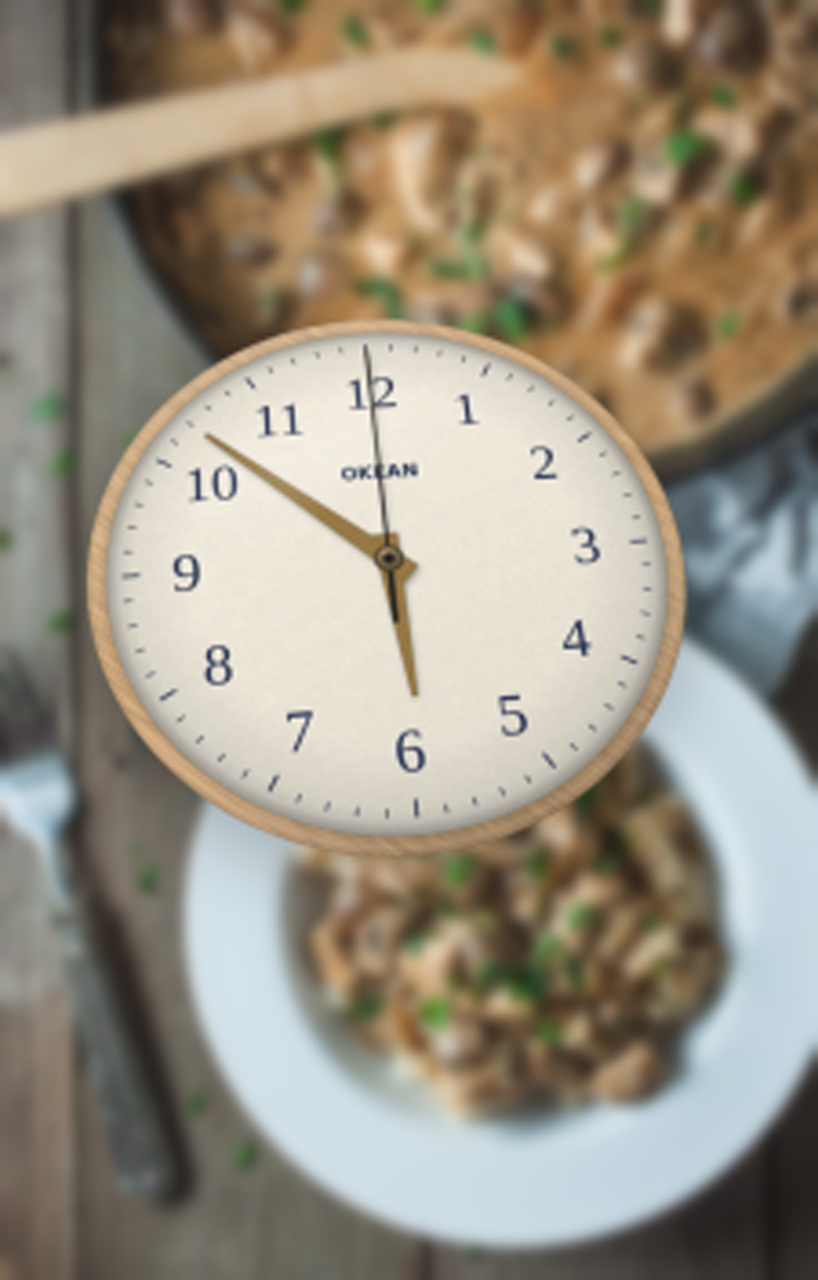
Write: 5,52,00
